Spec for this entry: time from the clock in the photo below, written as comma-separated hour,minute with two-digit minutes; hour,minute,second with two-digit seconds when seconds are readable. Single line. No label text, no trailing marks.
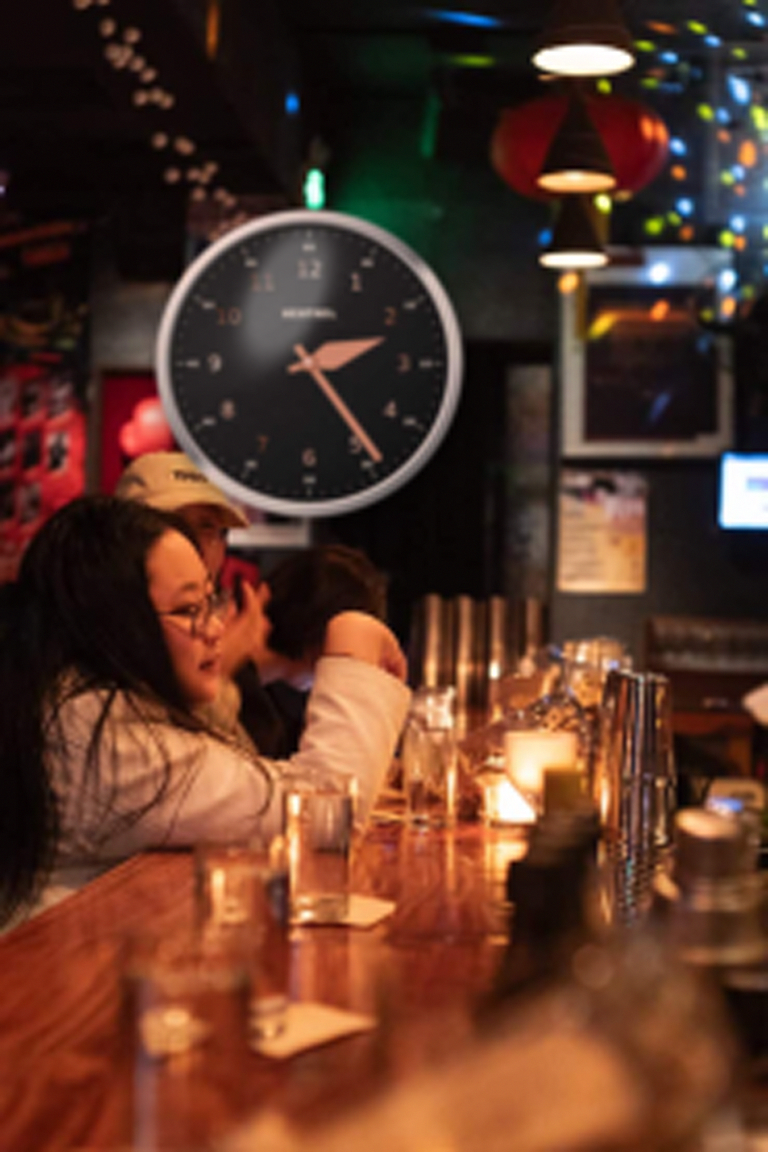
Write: 2,24
